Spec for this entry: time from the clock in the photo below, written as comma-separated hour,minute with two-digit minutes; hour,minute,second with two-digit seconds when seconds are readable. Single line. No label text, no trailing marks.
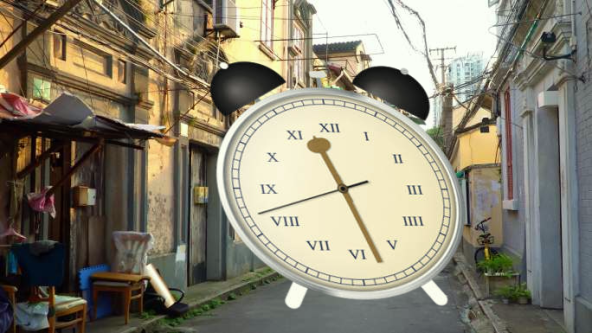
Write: 11,27,42
